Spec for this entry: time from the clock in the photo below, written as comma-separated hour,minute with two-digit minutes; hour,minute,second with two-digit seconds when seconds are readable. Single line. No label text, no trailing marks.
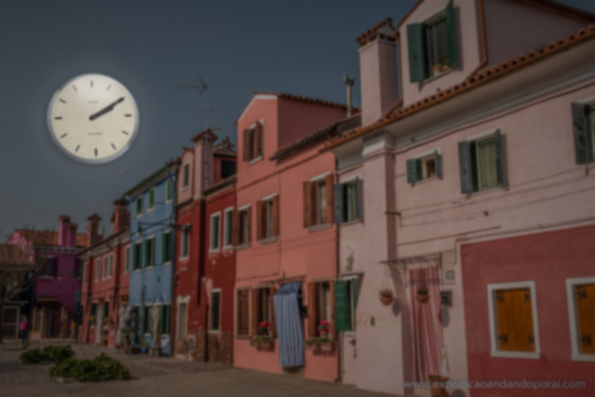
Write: 2,10
